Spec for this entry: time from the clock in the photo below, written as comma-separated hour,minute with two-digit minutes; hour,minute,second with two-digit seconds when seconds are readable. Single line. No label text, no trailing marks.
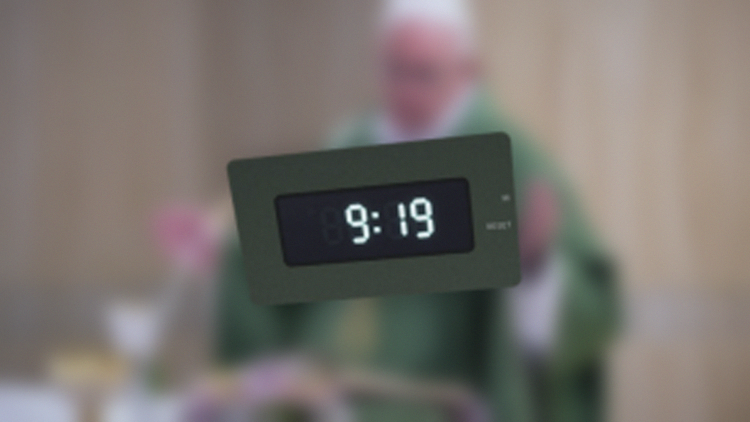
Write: 9,19
